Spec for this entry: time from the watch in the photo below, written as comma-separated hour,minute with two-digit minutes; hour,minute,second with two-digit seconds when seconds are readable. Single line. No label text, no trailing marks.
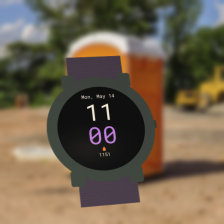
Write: 11,00
